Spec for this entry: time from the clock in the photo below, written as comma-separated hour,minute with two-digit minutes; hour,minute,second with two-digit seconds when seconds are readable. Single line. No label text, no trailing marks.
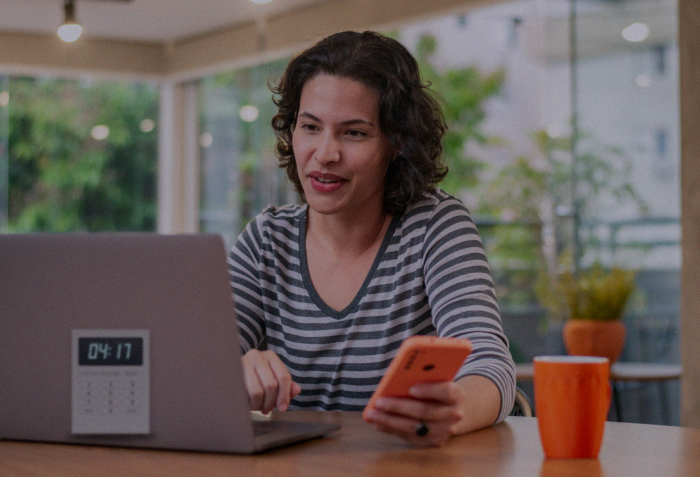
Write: 4,17
